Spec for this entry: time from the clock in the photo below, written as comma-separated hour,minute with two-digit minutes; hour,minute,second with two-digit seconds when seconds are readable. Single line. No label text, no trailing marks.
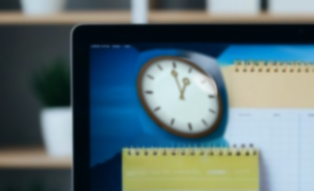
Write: 12,59
